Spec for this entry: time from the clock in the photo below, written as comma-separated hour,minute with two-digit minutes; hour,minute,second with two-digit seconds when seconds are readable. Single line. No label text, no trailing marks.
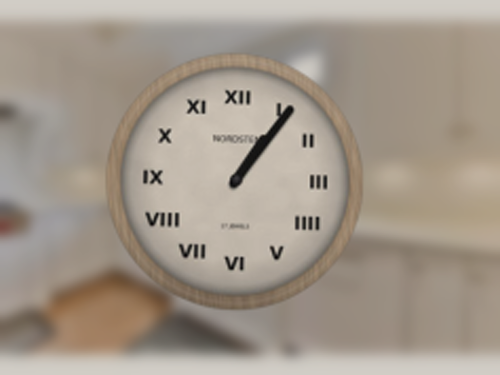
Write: 1,06
